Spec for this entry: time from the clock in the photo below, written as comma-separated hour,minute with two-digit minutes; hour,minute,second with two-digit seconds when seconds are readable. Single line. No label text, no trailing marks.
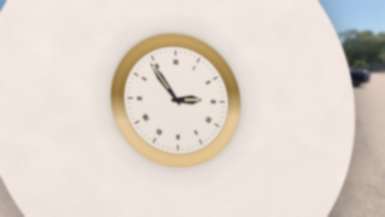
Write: 2,54
